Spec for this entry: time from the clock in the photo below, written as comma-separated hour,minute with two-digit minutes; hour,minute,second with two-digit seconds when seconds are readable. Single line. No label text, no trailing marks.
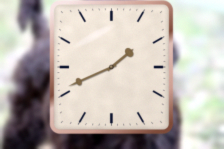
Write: 1,41
